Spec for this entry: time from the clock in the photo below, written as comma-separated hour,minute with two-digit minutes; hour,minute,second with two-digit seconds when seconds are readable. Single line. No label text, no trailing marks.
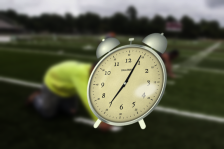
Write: 7,04
